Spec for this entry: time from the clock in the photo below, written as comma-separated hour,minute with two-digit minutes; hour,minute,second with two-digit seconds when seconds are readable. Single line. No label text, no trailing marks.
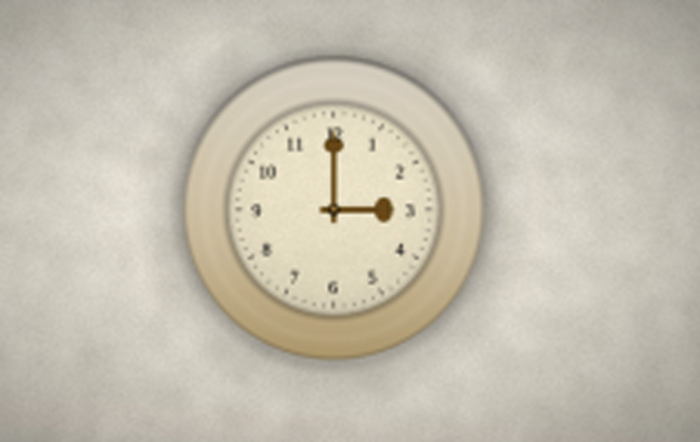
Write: 3,00
